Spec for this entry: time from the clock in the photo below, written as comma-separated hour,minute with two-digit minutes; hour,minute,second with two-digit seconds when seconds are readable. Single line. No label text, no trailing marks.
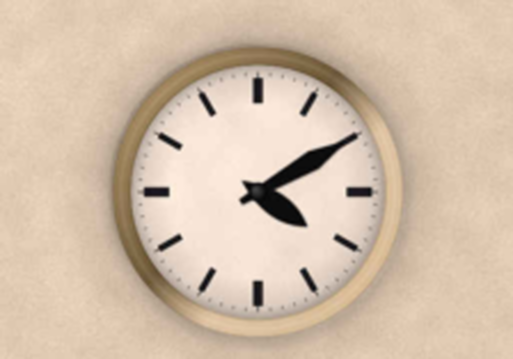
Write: 4,10
